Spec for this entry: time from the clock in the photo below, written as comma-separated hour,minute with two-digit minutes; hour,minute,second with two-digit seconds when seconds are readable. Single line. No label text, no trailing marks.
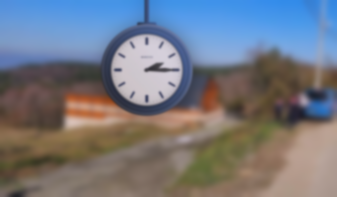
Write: 2,15
